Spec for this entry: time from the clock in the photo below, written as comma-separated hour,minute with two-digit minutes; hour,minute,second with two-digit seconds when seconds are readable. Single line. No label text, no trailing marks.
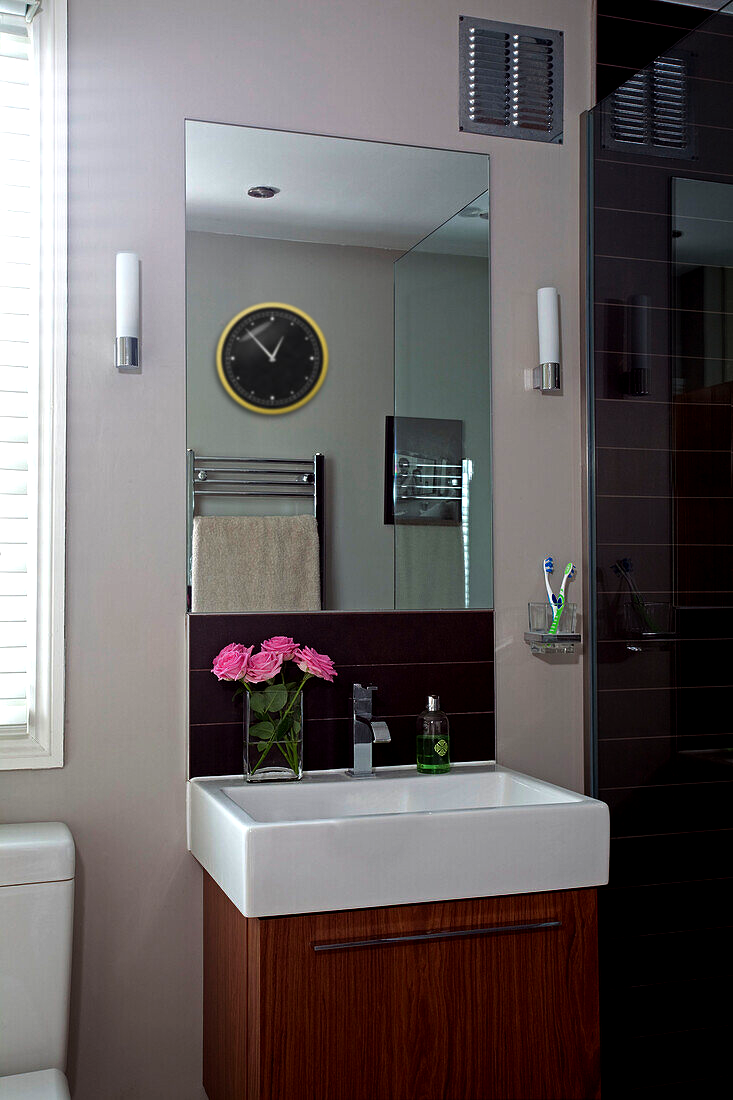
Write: 12,53
